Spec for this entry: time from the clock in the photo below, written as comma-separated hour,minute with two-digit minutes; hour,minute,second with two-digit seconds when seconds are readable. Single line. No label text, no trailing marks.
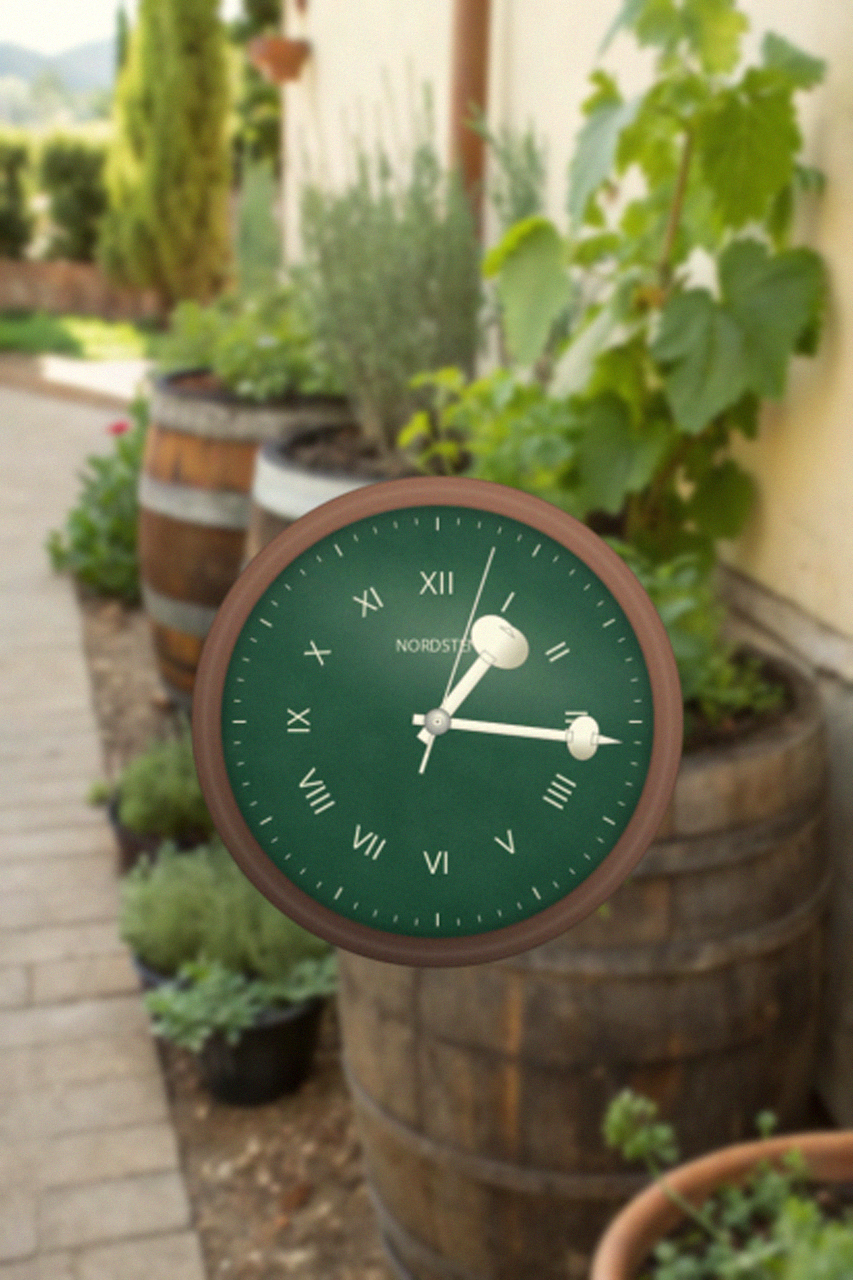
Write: 1,16,03
